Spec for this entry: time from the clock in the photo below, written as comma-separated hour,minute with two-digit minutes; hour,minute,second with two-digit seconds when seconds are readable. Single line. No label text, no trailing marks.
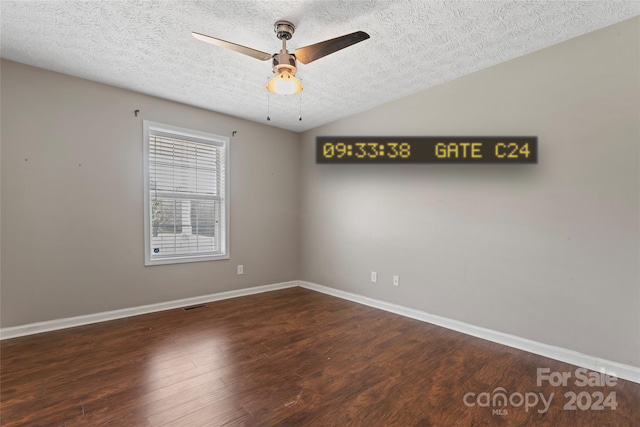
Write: 9,33,38
